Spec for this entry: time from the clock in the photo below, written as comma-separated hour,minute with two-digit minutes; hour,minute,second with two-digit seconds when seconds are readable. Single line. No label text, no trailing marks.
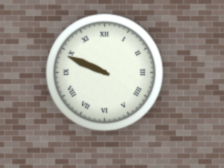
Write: 9,49
